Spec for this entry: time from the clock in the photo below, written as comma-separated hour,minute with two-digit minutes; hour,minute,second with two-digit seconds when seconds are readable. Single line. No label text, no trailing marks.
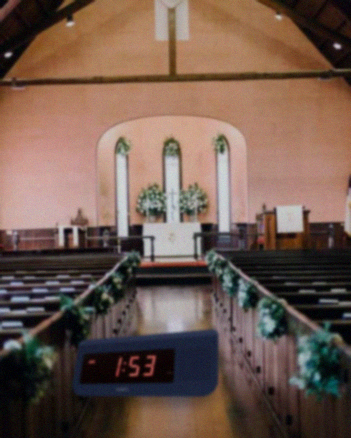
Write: 1,53
